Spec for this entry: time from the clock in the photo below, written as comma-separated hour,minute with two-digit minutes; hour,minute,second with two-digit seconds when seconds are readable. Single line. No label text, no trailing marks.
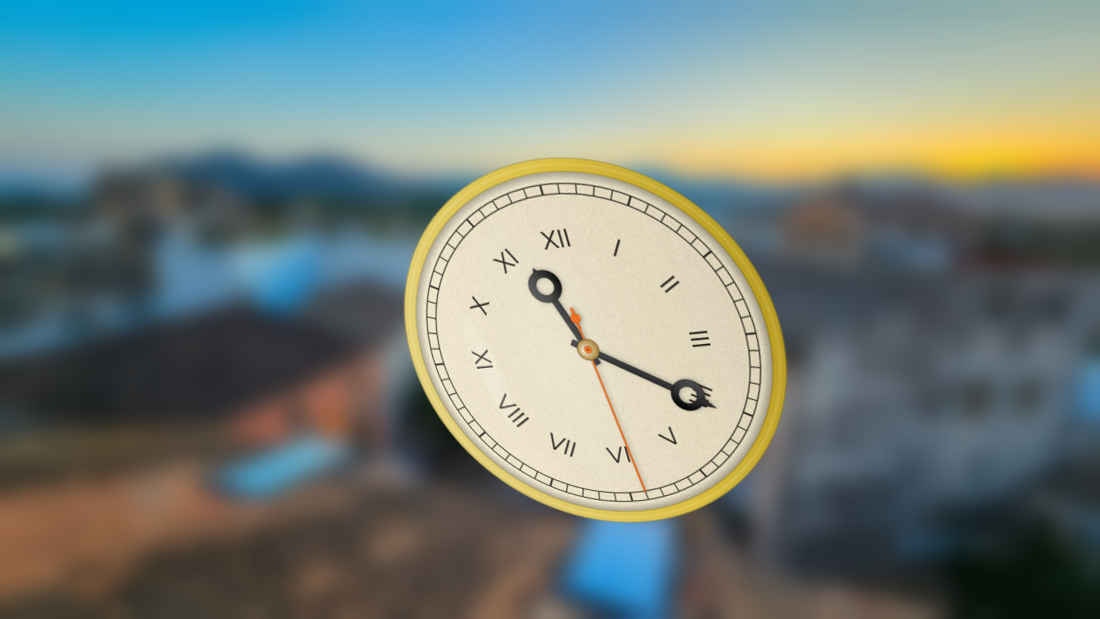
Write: 11,20,29
